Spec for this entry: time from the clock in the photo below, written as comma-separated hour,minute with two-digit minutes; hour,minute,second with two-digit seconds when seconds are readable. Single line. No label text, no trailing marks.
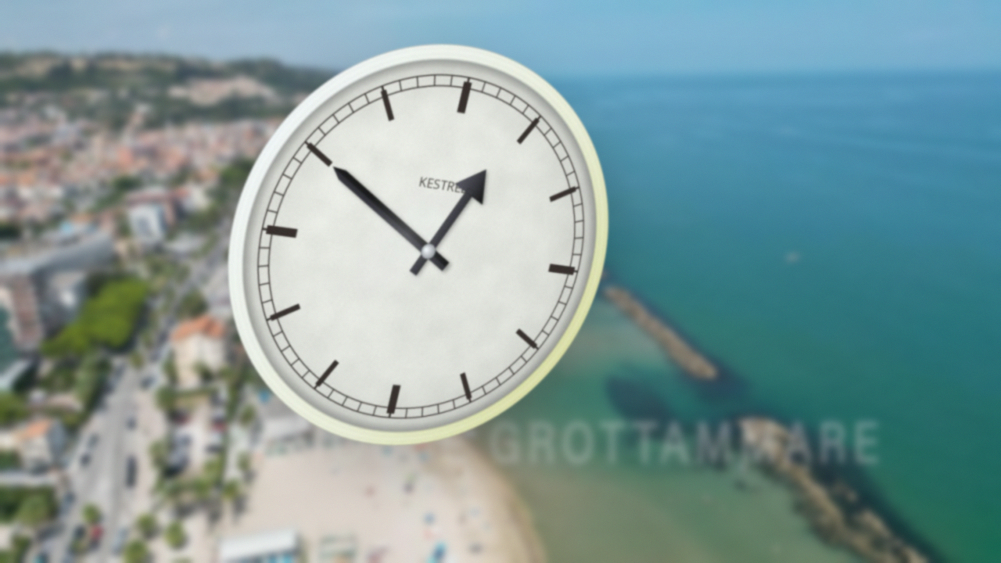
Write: 12,50
